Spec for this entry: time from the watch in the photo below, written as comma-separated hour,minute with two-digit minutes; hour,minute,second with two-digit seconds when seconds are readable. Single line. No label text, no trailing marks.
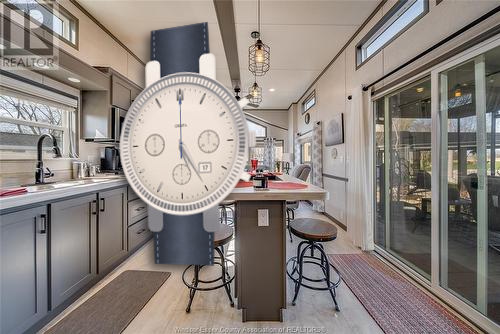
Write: 5,25
